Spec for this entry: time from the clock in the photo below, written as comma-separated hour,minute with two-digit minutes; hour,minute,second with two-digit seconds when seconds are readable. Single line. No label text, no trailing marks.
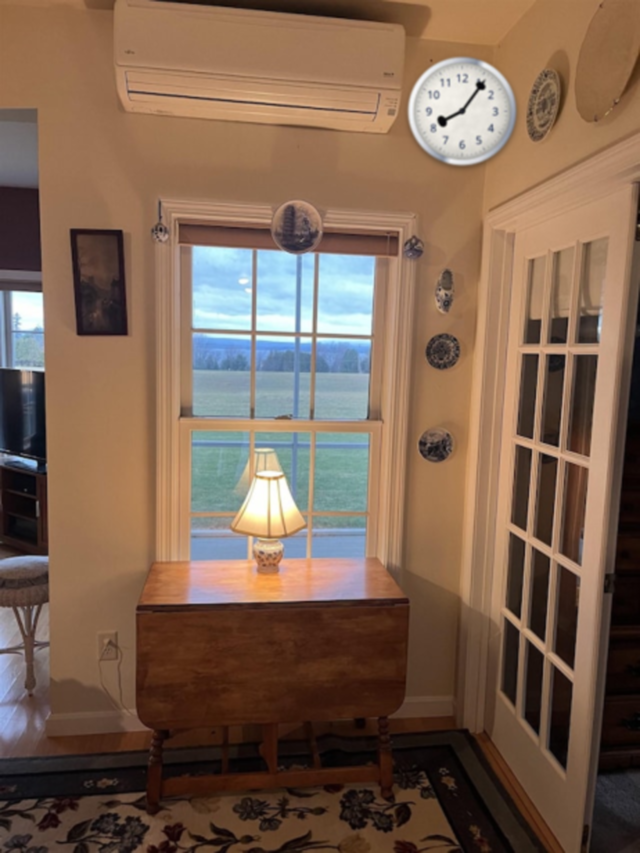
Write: 8,06
